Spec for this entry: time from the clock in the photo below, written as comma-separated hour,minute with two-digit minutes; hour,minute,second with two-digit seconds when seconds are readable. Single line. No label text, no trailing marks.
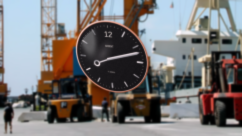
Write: 8,12
